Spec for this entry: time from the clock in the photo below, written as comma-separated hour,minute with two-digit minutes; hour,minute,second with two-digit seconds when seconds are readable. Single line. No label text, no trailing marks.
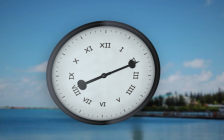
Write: 8,11
